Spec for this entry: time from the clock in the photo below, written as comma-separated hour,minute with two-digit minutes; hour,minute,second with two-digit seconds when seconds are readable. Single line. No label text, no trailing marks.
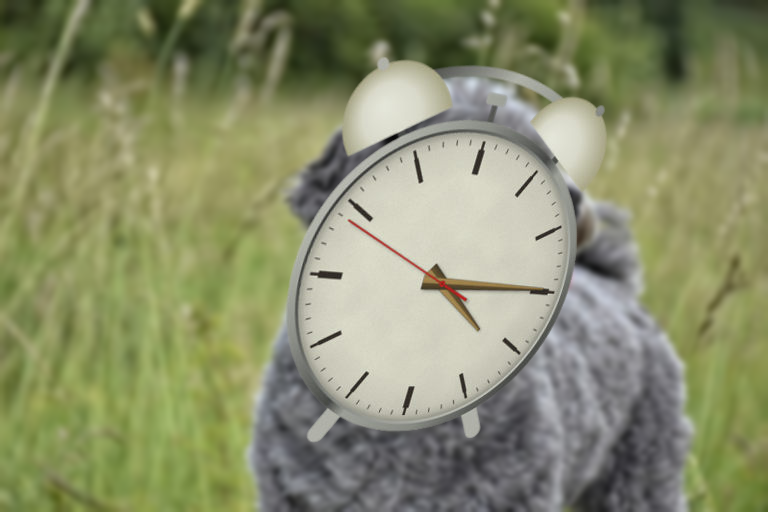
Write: 4,14,49
